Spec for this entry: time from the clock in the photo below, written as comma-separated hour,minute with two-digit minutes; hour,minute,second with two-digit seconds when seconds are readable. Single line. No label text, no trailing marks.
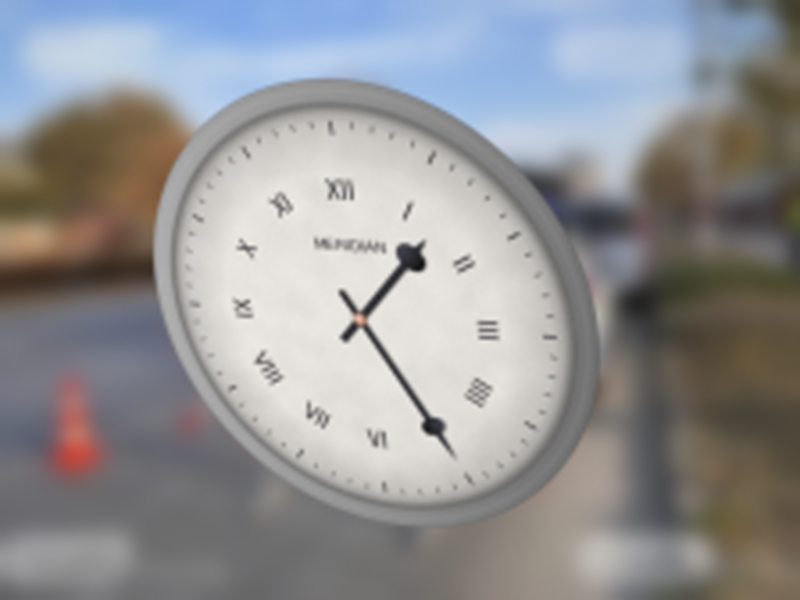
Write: 1,25
